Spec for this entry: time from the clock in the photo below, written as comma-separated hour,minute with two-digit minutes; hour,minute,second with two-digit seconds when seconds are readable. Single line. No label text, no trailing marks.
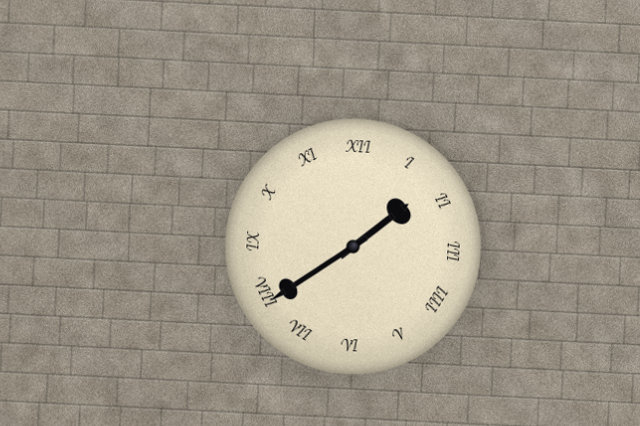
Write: 1,39
